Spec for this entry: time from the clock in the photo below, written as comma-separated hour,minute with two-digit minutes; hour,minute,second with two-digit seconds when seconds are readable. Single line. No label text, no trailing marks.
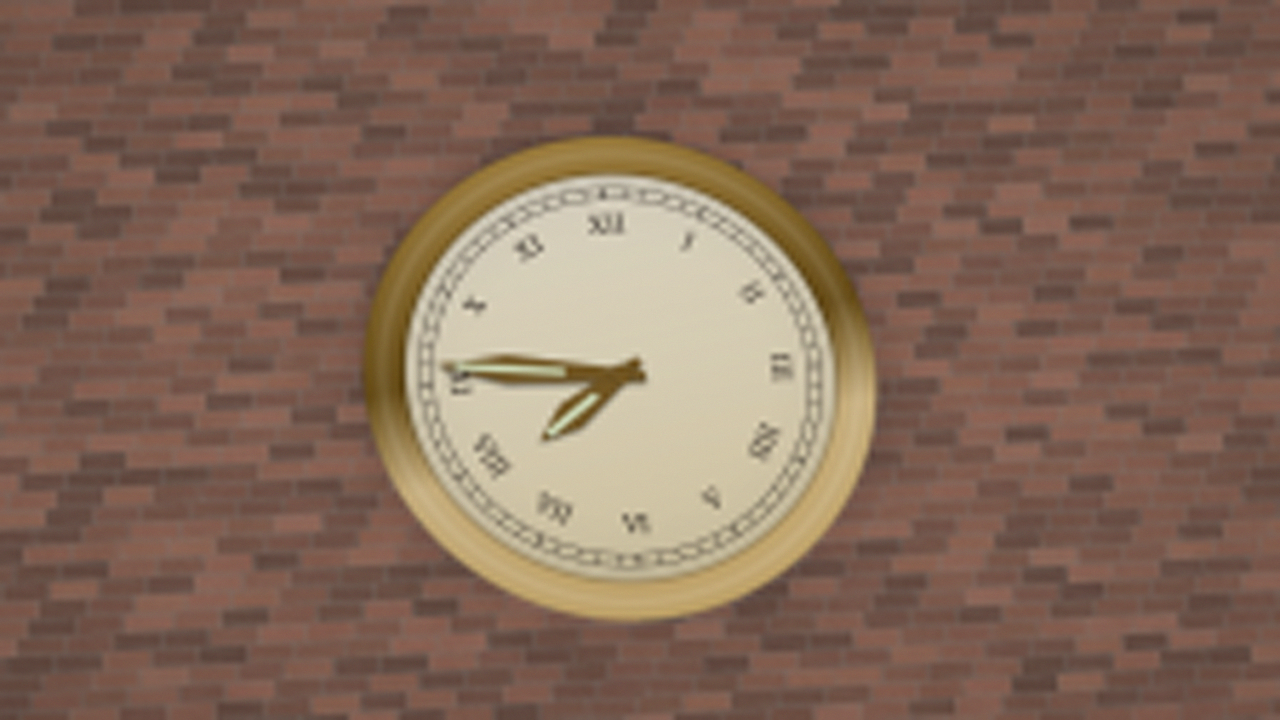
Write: 7,46
